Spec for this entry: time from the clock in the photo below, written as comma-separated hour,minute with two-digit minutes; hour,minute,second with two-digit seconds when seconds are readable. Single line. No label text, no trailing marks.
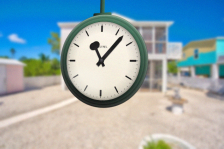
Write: 11,07
